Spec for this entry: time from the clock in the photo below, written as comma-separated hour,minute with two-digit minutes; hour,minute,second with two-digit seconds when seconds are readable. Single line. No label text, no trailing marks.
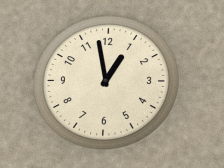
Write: 12,58
